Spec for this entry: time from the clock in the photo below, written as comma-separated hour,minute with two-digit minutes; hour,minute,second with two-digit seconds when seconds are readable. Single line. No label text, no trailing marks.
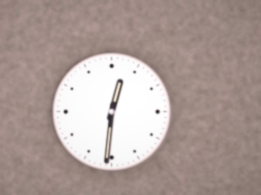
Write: 12,31
